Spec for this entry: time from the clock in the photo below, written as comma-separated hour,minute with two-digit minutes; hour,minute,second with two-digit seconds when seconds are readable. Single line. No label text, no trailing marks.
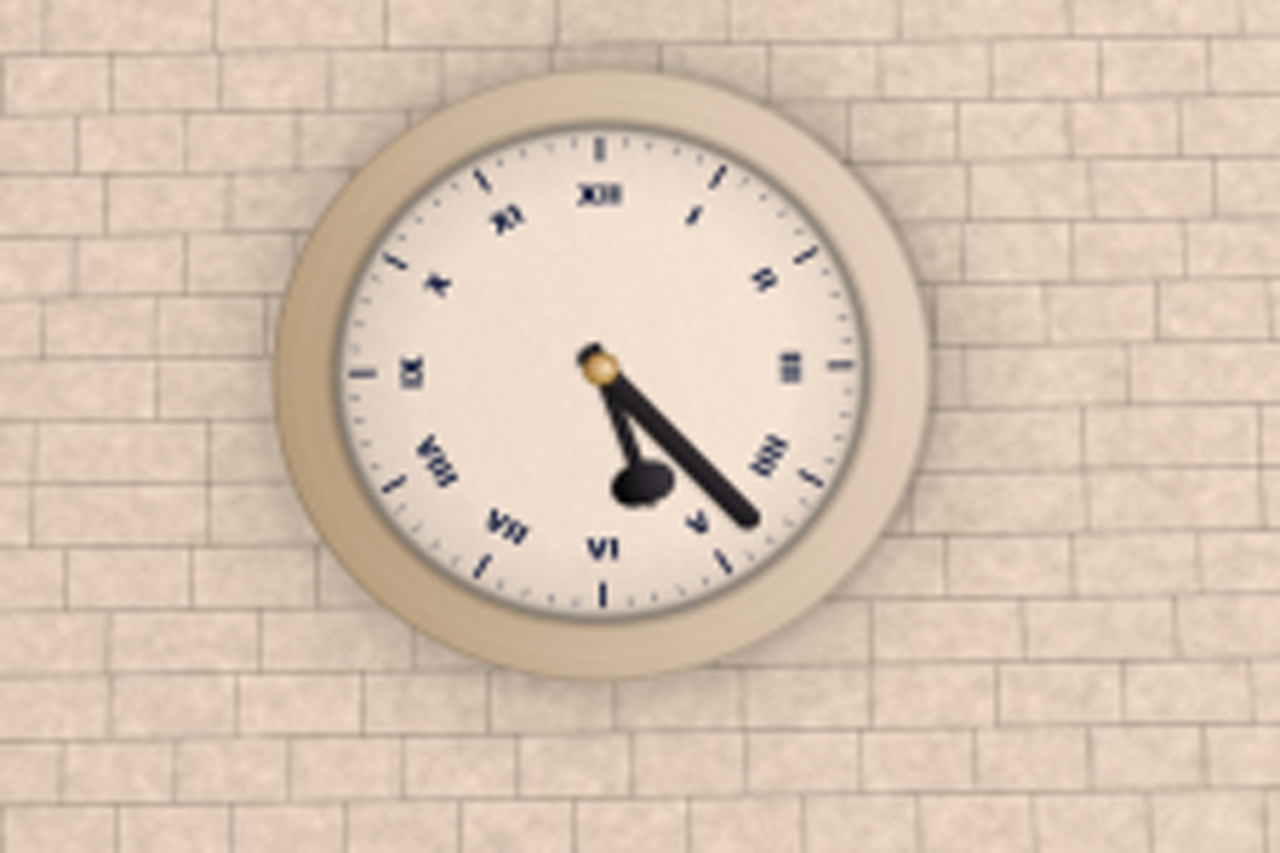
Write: 5,23
